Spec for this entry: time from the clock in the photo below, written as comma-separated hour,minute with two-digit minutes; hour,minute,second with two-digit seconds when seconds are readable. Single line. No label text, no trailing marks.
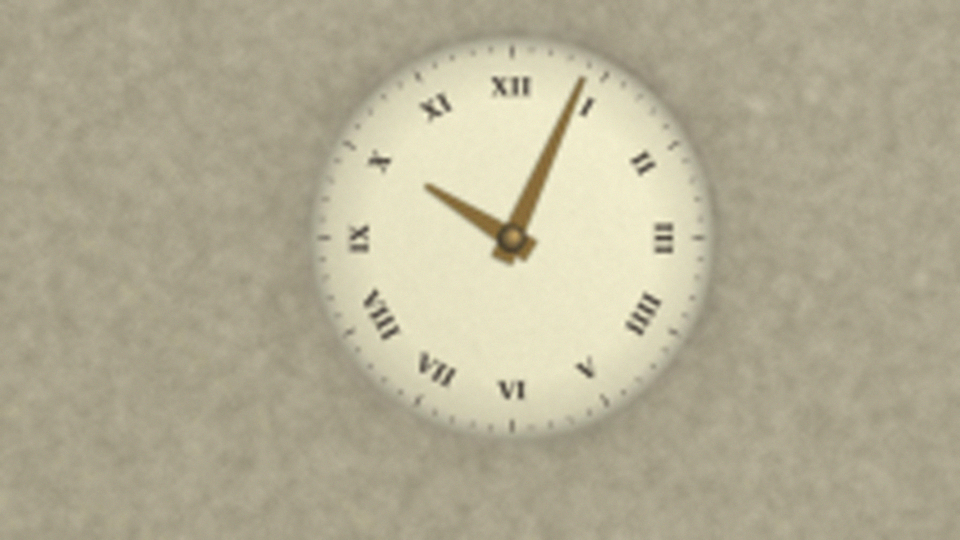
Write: 10,04
